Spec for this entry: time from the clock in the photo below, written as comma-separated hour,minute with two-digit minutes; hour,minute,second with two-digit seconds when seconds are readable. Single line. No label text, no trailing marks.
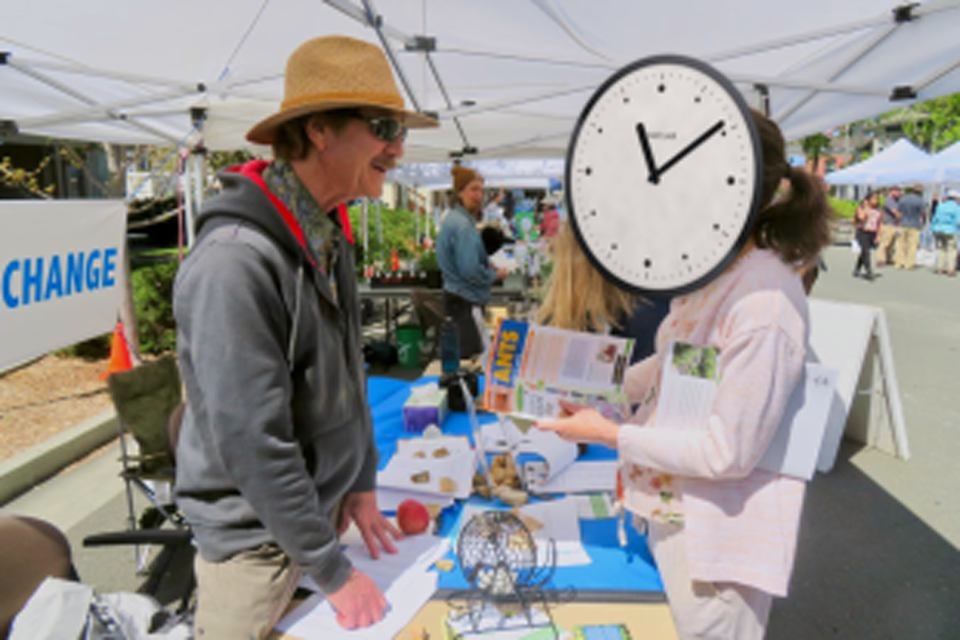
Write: 11,09
